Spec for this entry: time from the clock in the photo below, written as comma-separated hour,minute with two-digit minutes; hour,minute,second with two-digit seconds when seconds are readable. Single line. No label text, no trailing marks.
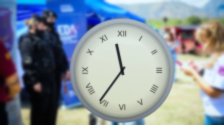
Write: 11,36
